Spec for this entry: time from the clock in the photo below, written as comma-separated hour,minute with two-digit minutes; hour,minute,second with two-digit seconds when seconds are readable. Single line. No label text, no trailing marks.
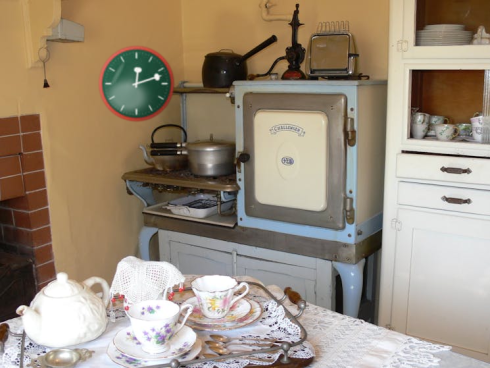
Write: 12,12
